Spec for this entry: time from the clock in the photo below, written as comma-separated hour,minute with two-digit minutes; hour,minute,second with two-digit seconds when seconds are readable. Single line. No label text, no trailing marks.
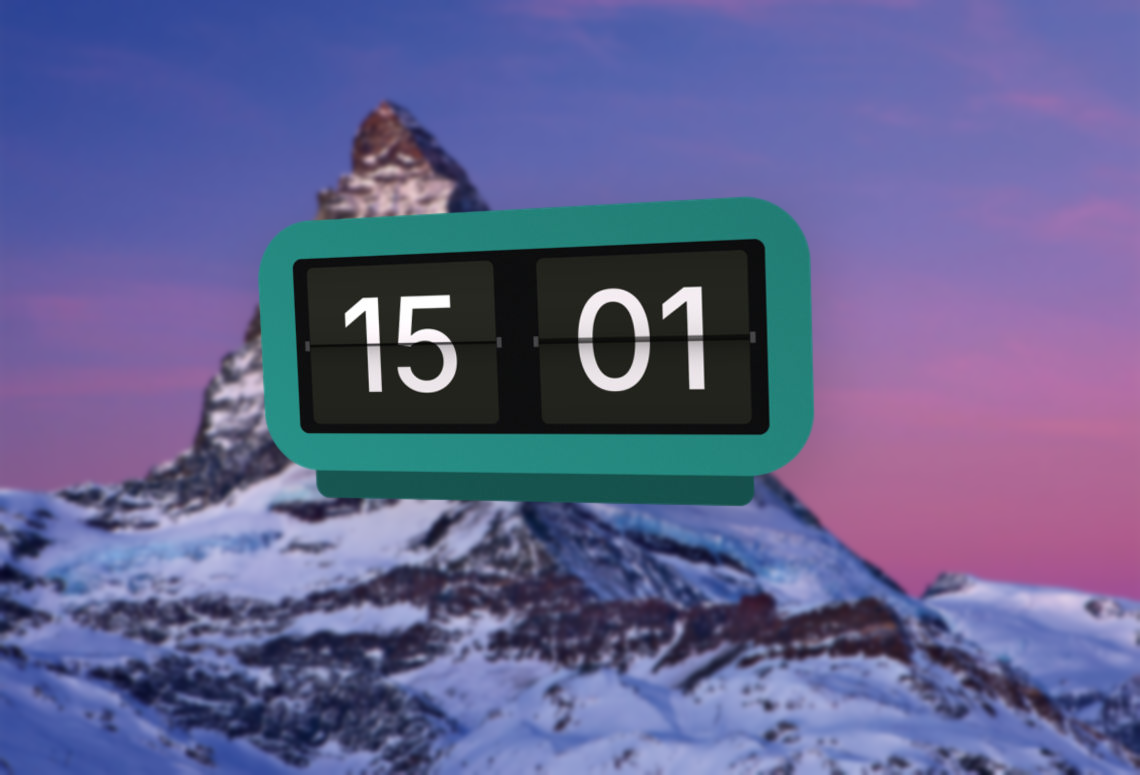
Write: 15,01
